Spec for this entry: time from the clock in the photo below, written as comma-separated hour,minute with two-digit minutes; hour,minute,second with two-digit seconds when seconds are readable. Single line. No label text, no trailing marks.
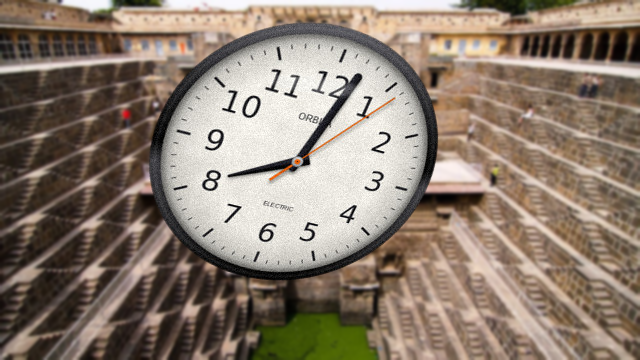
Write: 8,02,06
